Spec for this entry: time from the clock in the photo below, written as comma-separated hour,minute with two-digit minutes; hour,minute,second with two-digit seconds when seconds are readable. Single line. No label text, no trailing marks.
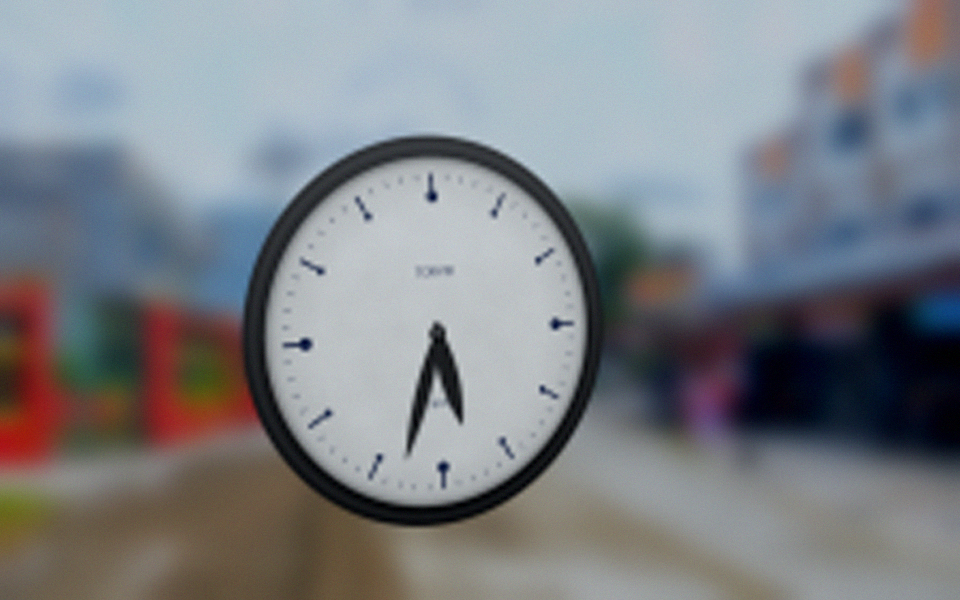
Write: 5,33
